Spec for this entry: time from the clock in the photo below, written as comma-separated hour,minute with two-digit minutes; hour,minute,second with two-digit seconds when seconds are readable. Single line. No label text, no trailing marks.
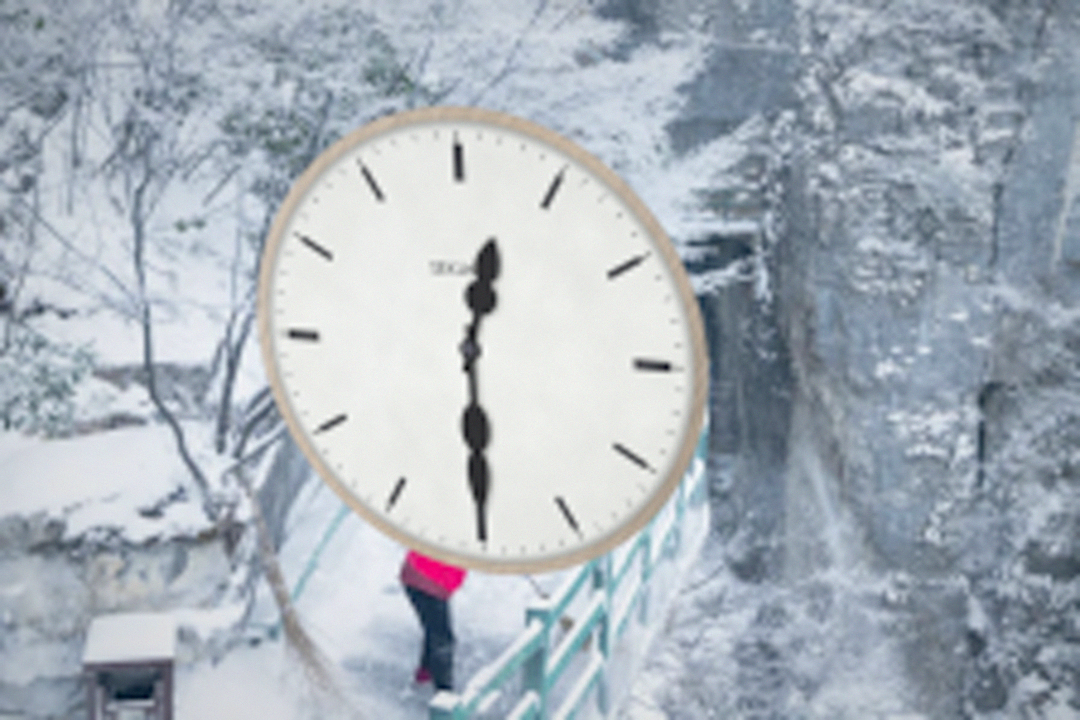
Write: 12,30
